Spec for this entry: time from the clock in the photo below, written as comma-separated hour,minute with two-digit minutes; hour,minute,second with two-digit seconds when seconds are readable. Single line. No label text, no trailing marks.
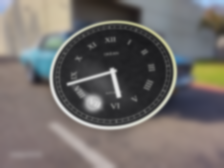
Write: 5,43
